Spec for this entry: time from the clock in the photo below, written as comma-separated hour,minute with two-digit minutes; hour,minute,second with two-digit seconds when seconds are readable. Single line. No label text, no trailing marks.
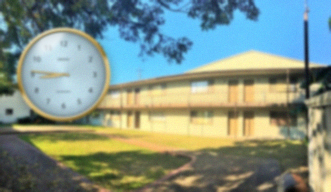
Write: 8,46
